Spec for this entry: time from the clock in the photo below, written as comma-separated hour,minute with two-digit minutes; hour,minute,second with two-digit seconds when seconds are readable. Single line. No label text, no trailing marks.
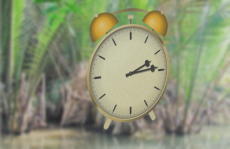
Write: 2,14
